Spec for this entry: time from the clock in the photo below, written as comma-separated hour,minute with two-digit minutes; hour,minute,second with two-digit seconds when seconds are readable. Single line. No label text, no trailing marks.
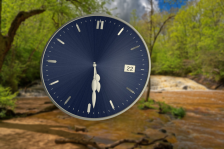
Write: 5,29
